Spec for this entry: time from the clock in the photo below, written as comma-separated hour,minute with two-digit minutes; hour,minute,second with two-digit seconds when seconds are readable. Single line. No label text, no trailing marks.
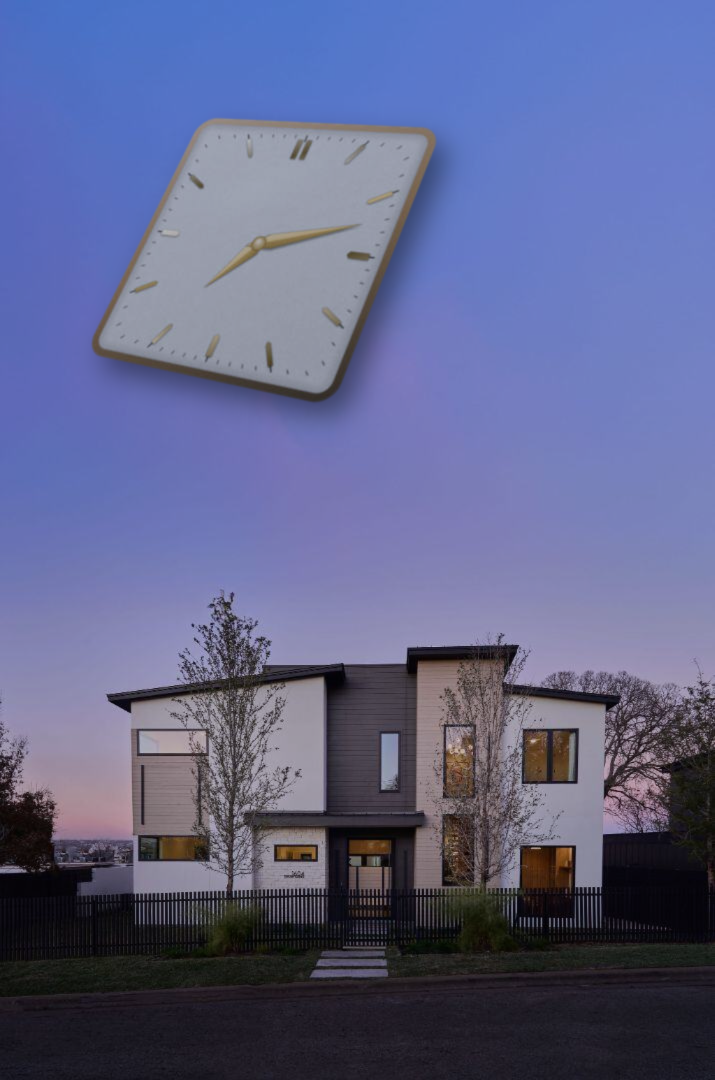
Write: 7,12
